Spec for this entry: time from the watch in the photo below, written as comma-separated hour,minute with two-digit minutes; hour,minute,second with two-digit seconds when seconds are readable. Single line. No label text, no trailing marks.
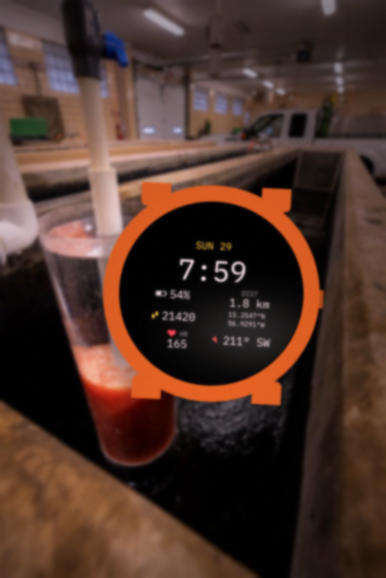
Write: 7,59
